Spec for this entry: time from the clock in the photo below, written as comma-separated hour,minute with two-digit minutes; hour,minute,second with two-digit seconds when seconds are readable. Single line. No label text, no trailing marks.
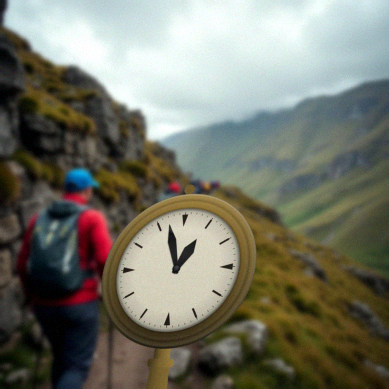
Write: 12,57
